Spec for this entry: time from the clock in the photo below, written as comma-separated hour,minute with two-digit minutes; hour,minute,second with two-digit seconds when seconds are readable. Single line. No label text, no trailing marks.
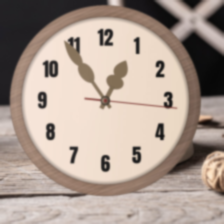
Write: 12,54,16
